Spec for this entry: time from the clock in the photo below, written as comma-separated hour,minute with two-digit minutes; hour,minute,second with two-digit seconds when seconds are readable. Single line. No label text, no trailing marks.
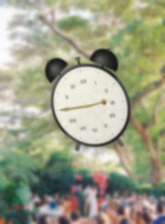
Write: 2,45
